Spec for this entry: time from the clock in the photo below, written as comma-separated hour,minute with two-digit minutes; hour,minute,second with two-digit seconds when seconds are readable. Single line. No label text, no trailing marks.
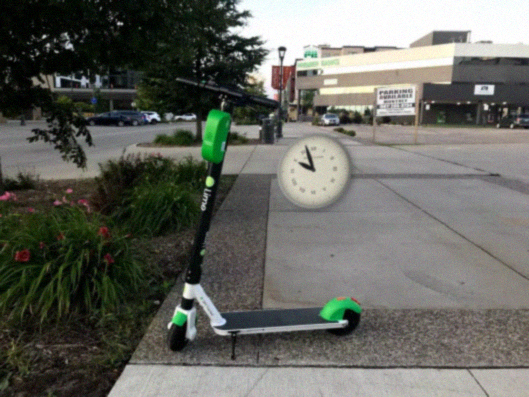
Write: 9,57
